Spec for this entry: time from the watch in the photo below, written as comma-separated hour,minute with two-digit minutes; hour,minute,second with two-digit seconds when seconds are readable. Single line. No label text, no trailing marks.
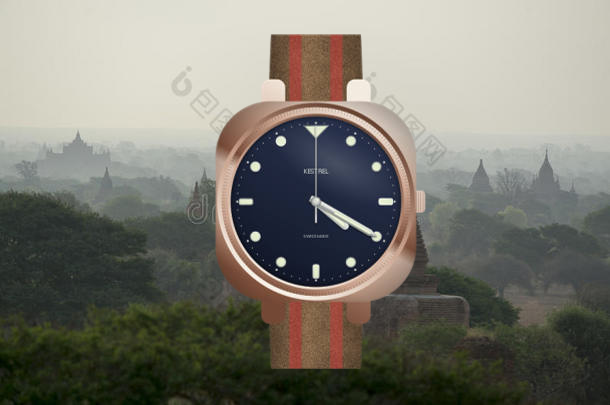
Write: 4,20,00
